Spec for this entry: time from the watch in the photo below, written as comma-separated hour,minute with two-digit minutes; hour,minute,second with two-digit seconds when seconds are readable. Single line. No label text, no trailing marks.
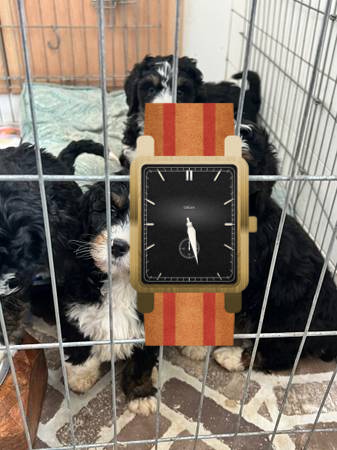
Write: 5,28
